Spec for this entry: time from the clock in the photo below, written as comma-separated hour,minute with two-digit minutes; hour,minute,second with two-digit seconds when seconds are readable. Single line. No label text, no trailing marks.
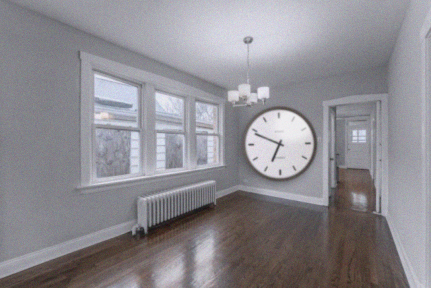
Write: 6,49
